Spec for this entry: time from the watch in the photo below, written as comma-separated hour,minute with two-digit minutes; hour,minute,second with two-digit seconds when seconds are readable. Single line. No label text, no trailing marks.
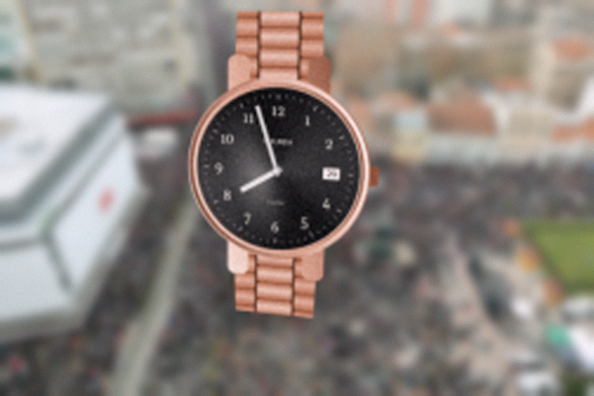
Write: 7,57
